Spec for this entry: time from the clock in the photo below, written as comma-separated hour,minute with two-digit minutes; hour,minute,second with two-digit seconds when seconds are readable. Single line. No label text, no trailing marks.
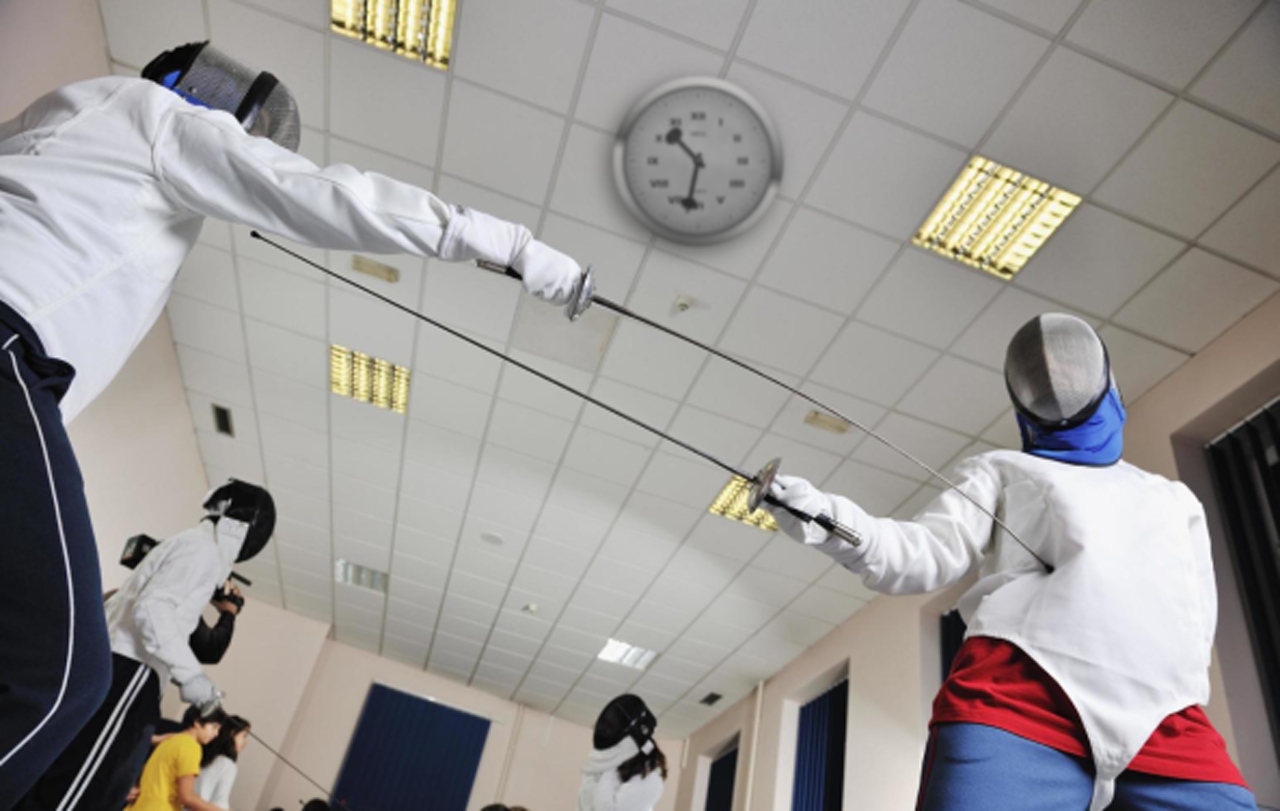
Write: 10,32
